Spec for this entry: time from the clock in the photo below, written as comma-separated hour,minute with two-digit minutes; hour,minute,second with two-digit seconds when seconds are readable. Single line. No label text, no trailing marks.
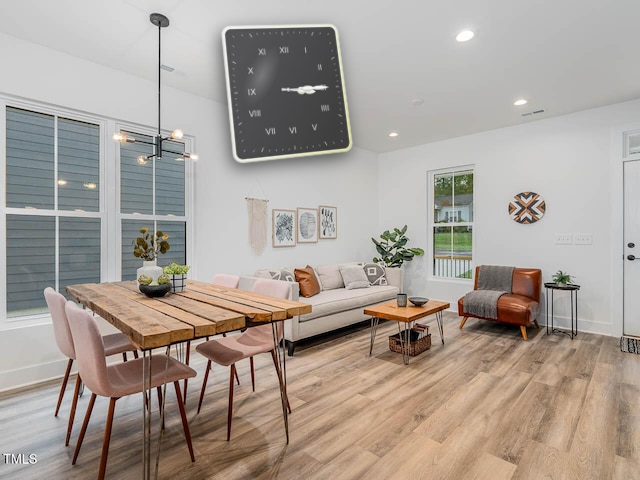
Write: 3,15
